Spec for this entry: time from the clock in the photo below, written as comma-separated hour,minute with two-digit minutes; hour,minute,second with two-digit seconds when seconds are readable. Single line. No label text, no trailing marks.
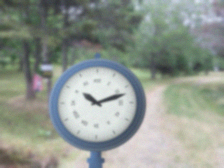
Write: 10,12
